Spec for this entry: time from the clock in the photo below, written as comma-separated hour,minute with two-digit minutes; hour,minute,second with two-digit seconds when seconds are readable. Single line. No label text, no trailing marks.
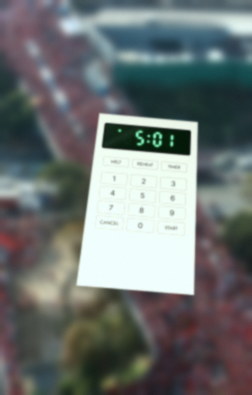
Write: 5,01
